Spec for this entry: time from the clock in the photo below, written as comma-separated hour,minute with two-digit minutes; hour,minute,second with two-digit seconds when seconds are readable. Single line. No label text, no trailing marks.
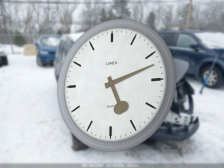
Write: 5,12
